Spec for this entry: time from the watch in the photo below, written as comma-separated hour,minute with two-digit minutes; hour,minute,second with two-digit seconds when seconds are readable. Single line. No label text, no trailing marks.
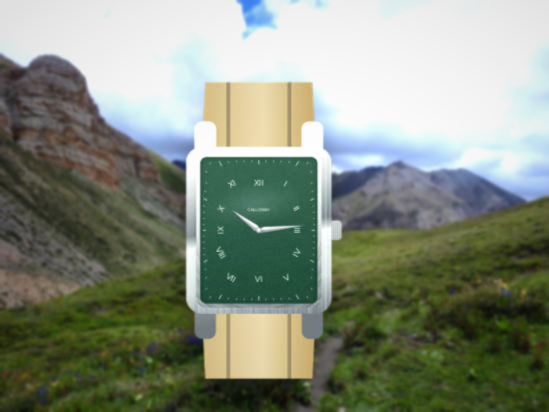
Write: 10,14
